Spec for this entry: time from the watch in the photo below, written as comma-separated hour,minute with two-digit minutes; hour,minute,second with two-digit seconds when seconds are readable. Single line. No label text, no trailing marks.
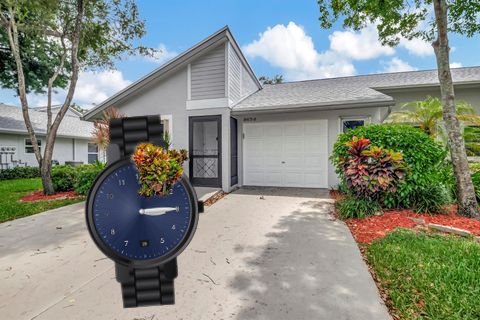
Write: 3,15
